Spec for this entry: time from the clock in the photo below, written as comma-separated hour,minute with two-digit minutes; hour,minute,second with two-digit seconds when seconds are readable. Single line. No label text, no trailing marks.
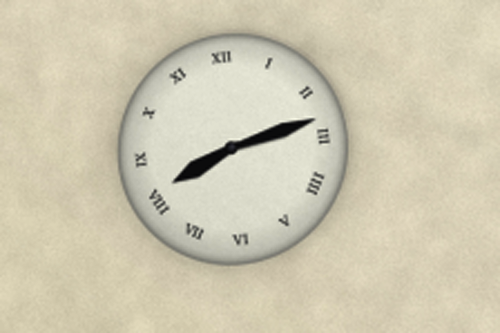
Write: 8,13
